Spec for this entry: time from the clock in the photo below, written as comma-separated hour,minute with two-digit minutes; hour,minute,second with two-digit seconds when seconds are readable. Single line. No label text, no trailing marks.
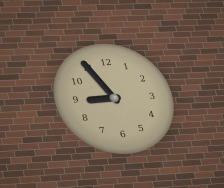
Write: 8,55
